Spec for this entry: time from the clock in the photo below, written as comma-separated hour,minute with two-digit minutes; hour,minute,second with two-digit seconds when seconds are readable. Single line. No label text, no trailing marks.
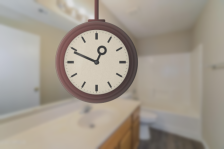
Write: 12,49
